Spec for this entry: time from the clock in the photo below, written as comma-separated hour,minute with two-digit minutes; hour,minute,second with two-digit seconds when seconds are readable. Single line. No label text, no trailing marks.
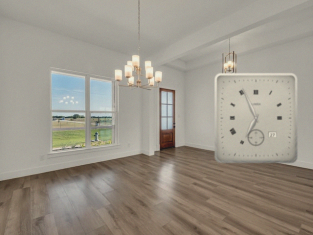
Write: 6,56
